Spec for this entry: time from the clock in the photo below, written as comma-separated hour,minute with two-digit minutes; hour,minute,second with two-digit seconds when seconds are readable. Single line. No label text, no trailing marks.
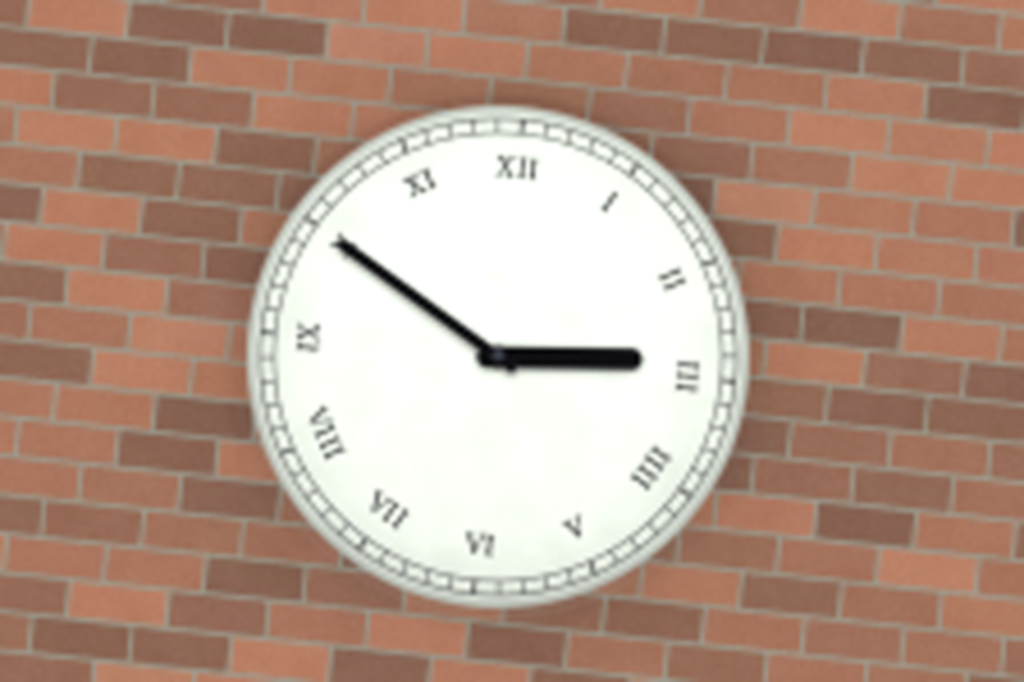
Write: 2,50
